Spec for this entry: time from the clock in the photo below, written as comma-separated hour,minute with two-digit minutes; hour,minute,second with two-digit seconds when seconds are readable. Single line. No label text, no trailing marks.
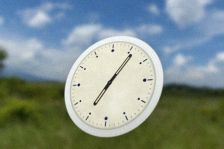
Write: 7,06
